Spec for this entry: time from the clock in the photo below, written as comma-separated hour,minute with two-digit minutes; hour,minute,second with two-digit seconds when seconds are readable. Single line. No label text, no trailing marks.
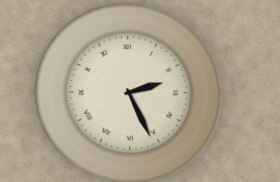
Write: 2,26
